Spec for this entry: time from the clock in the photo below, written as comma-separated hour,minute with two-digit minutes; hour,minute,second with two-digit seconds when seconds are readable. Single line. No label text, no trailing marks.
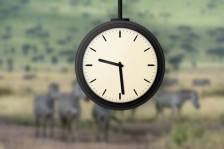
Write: 9,29
